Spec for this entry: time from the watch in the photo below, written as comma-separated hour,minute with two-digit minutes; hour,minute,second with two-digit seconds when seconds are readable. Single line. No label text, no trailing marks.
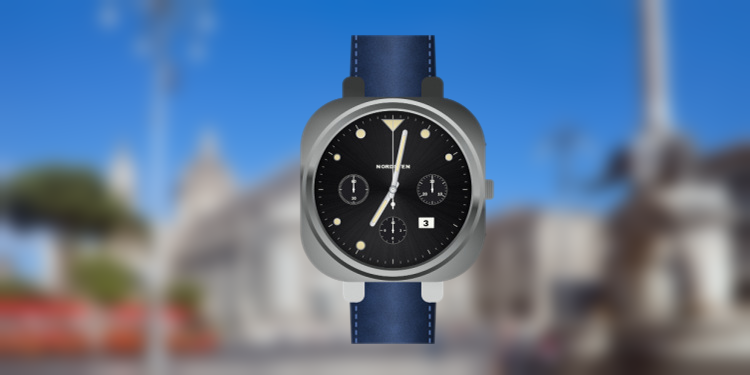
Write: 7,02
